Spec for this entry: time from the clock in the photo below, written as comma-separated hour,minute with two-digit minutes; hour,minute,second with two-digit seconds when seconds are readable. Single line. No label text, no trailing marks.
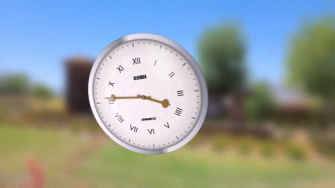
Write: 3,46
